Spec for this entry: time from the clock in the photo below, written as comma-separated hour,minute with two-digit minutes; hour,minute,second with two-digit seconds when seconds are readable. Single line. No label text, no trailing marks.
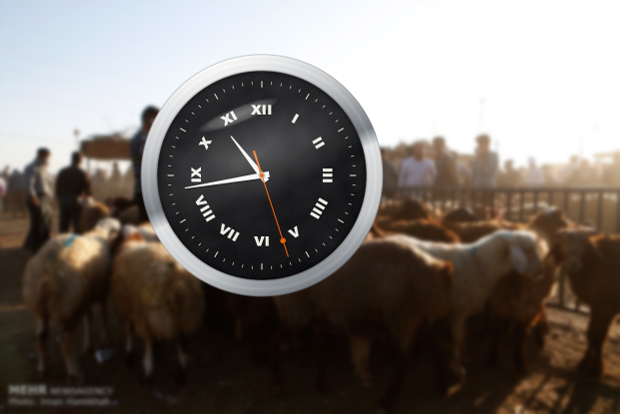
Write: 10,43,27
